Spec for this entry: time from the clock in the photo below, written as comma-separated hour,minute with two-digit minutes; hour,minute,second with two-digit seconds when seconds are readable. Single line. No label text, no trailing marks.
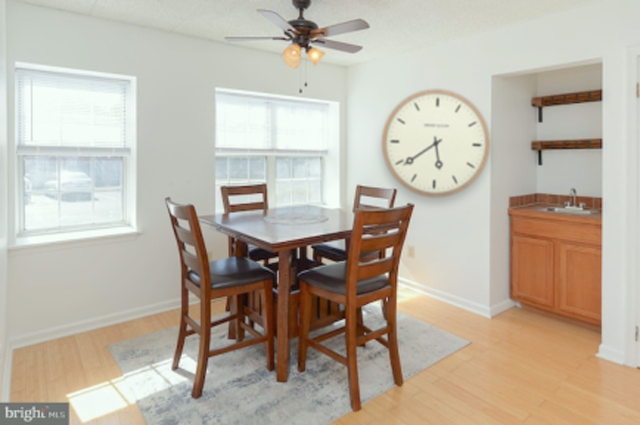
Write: 5,39
